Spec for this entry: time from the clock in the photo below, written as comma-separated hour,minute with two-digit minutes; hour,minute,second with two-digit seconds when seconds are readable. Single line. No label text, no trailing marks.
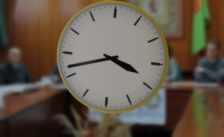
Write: 3,42
